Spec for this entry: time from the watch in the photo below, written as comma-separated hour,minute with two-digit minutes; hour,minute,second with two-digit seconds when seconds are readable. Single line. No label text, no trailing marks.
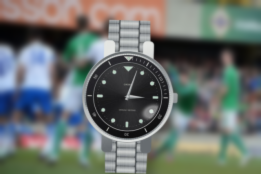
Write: 3,03
